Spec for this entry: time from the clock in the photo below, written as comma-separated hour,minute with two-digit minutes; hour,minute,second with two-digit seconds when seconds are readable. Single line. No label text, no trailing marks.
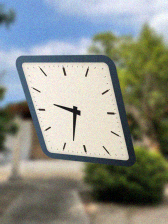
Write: 9,33
